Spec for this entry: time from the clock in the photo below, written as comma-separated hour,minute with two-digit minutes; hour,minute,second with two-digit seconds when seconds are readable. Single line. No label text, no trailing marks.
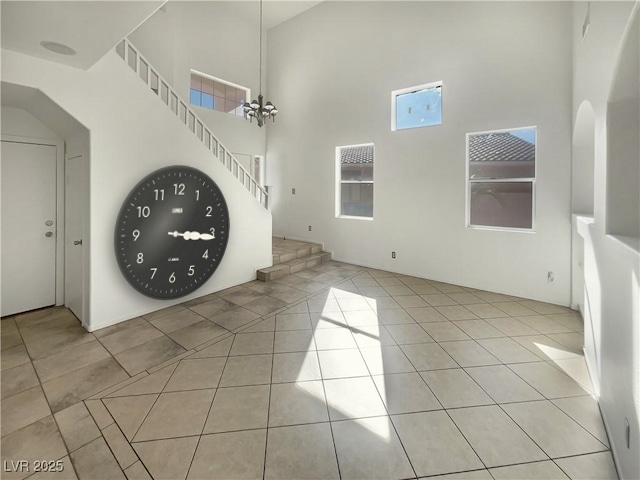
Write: 3,16
